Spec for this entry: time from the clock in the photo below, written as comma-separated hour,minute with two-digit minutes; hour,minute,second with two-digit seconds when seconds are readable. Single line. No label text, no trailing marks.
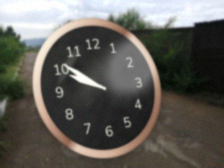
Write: 9,51
